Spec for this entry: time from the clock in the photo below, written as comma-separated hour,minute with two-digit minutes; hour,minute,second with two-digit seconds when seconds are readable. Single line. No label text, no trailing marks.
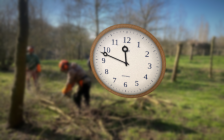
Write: 11,48
